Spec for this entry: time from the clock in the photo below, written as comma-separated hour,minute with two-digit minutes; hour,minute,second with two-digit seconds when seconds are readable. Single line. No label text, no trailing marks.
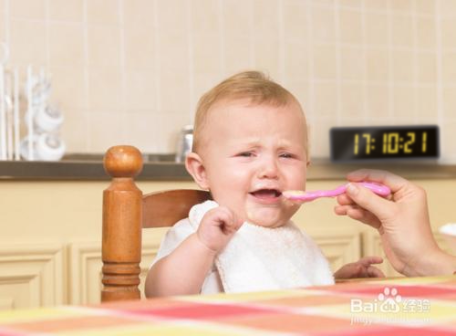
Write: 17,10,21
